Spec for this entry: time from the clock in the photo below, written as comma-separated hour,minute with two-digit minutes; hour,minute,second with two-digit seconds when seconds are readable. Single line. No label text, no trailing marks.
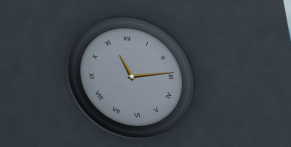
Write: 11,14
